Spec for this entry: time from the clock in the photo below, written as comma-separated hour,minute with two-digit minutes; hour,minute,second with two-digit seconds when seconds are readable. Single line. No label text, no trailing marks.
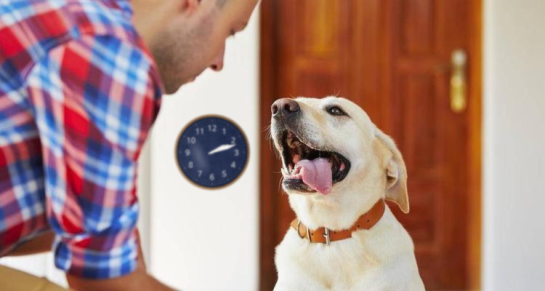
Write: 2,12
